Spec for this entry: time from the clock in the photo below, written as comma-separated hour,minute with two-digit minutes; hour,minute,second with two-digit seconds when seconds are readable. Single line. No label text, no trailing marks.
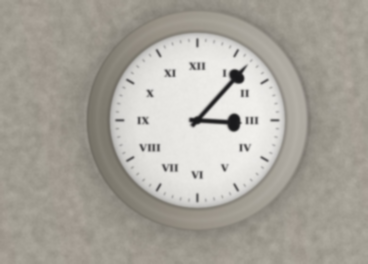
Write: 3,07
